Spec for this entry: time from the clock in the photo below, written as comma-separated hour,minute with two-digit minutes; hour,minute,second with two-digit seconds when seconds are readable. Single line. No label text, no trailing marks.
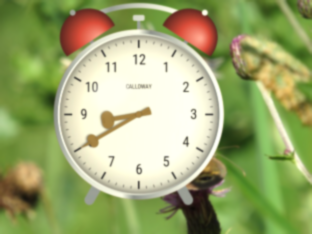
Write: 8,40
